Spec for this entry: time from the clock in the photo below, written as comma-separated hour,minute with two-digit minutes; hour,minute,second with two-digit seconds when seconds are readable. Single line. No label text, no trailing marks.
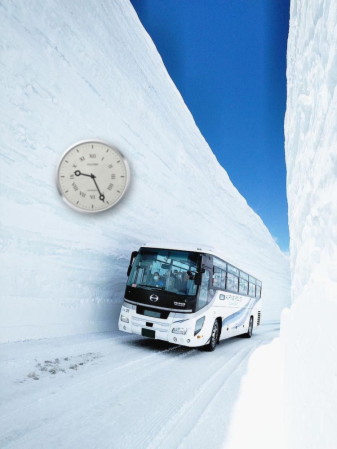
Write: 9,26
